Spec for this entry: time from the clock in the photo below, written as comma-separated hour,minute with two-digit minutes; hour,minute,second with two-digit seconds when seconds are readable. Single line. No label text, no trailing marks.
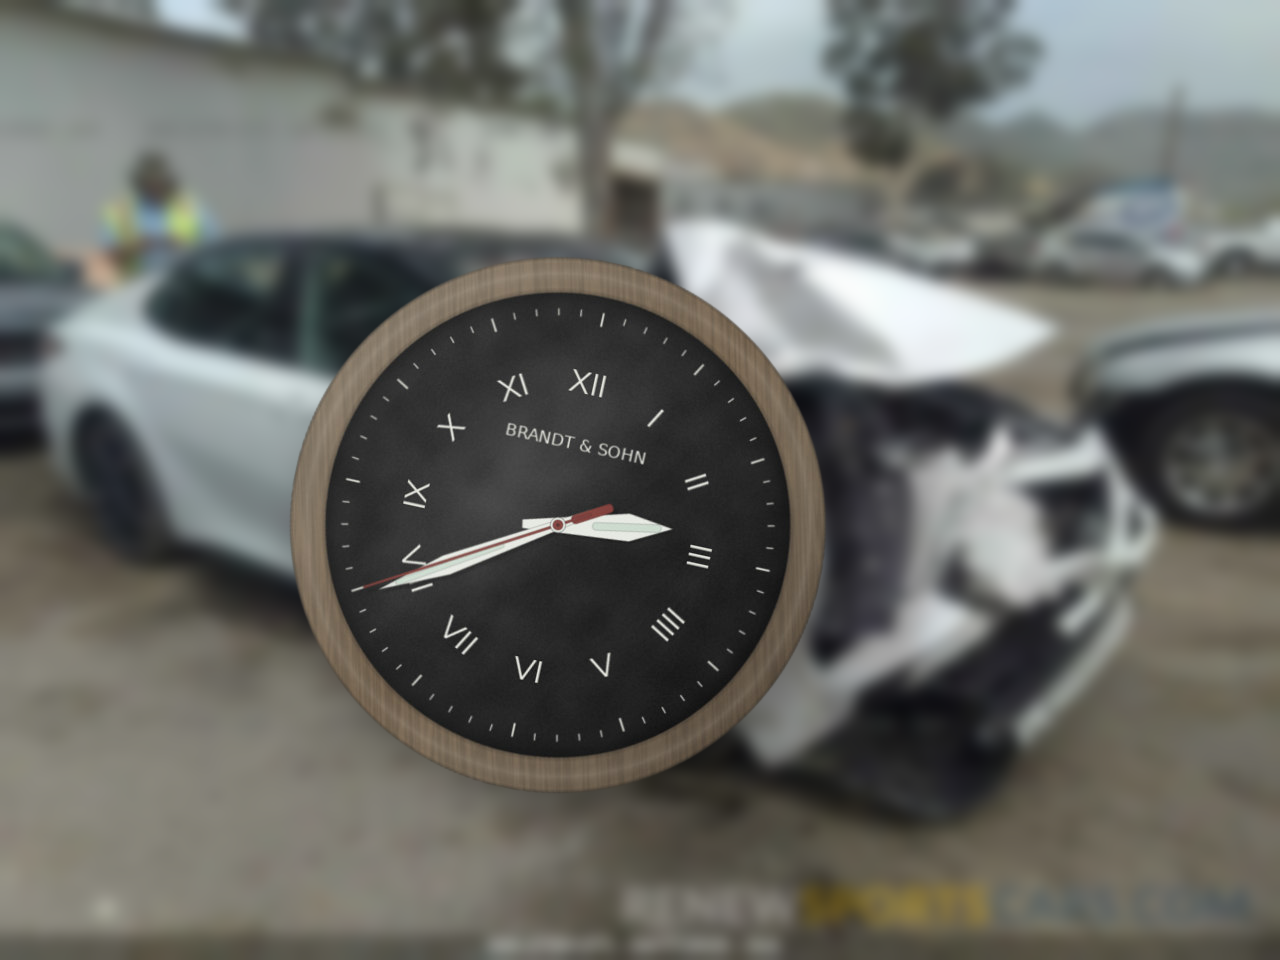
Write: 2,39,40
